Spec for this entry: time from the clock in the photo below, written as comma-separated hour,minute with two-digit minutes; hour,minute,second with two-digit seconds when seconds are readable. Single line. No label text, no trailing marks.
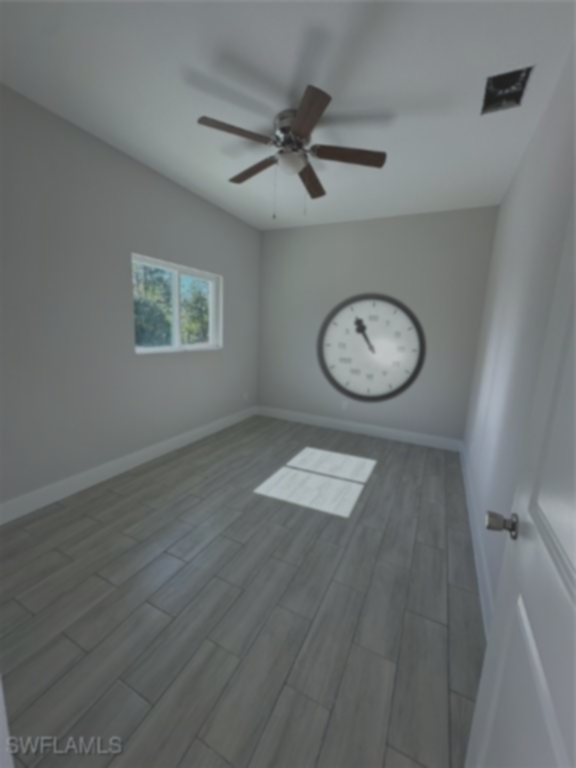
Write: 10,55
